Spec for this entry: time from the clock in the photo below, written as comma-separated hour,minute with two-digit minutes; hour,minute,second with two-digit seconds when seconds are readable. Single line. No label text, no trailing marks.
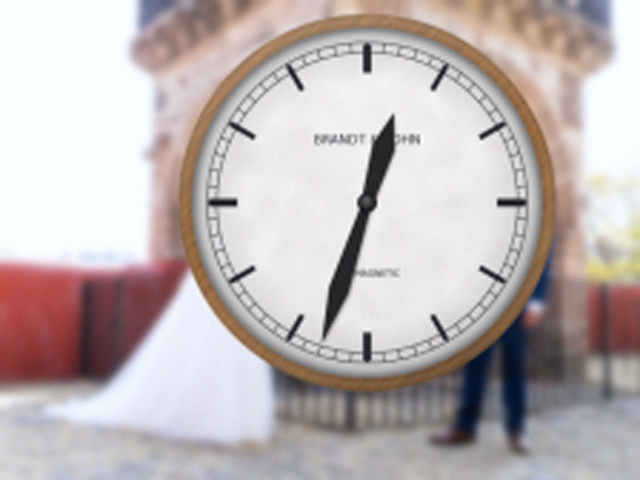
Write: 12,33
